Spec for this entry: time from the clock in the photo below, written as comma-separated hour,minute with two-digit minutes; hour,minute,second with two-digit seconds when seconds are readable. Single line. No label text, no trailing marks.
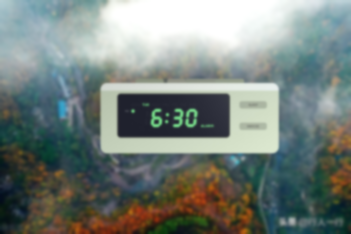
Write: 6,30
